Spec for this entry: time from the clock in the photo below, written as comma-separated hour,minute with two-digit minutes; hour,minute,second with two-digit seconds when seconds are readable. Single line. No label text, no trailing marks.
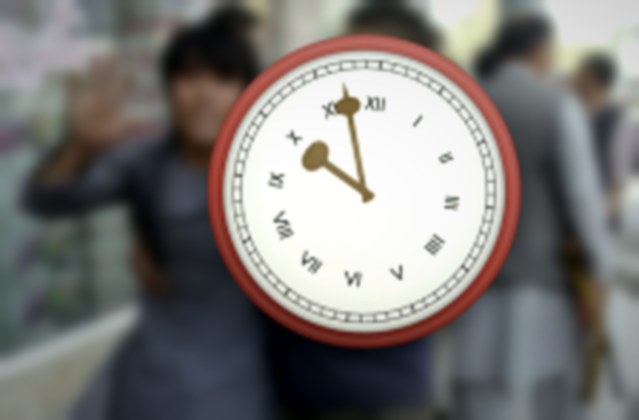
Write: 9,57
